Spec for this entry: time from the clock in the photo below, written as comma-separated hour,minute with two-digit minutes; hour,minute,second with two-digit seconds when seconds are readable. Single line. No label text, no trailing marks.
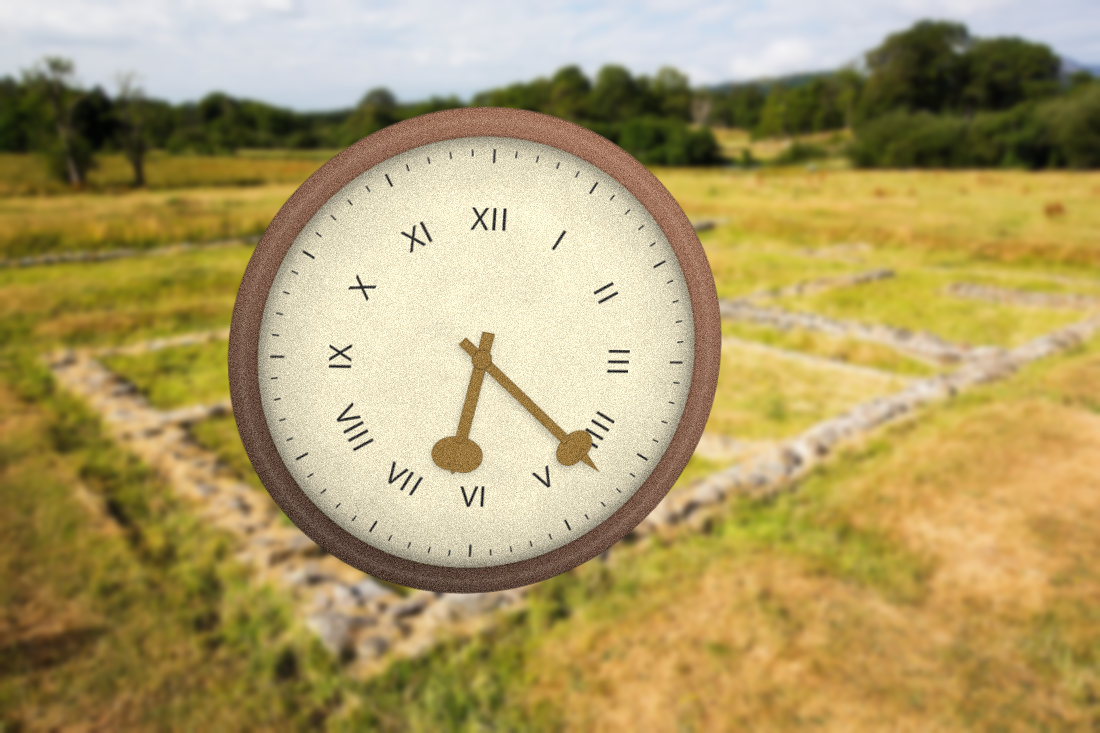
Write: 6,22
